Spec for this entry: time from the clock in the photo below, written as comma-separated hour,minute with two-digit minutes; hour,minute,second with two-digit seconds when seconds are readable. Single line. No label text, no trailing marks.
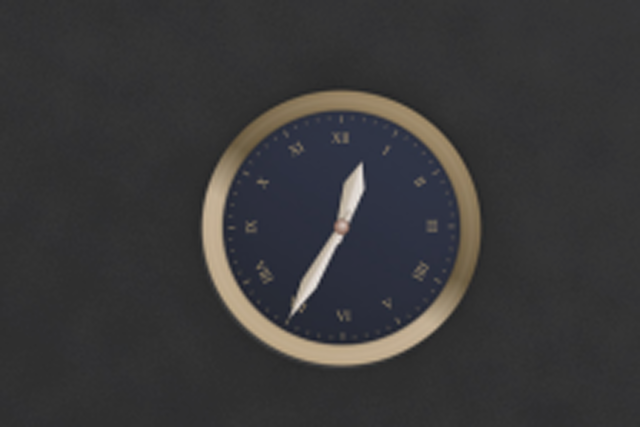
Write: 12,35
